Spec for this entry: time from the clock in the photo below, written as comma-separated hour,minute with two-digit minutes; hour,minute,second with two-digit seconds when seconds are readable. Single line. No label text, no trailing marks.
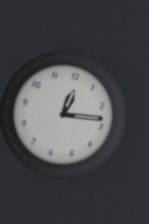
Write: 12,13
